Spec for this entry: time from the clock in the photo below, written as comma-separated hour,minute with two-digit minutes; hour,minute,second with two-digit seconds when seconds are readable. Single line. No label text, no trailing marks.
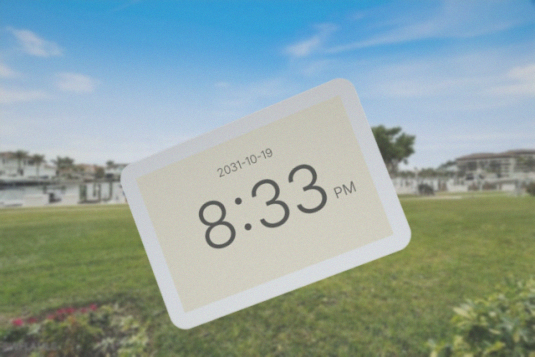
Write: 8,33
